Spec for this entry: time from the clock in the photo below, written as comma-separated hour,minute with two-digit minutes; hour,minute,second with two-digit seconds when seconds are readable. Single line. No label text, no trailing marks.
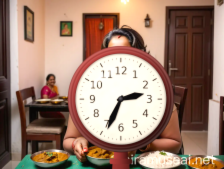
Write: 2,34
